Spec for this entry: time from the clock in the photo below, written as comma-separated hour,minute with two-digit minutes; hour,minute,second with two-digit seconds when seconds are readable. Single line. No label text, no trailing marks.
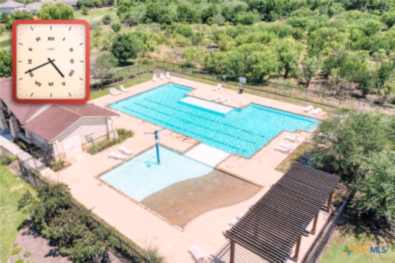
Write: 4,41
